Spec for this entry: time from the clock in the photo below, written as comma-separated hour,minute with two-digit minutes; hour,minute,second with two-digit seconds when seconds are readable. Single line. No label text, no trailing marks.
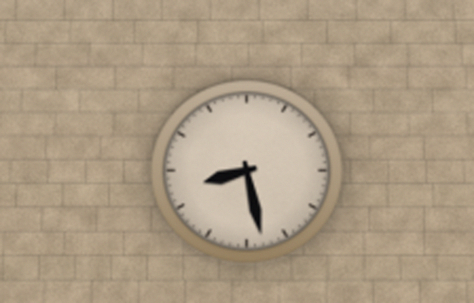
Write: 8,28
